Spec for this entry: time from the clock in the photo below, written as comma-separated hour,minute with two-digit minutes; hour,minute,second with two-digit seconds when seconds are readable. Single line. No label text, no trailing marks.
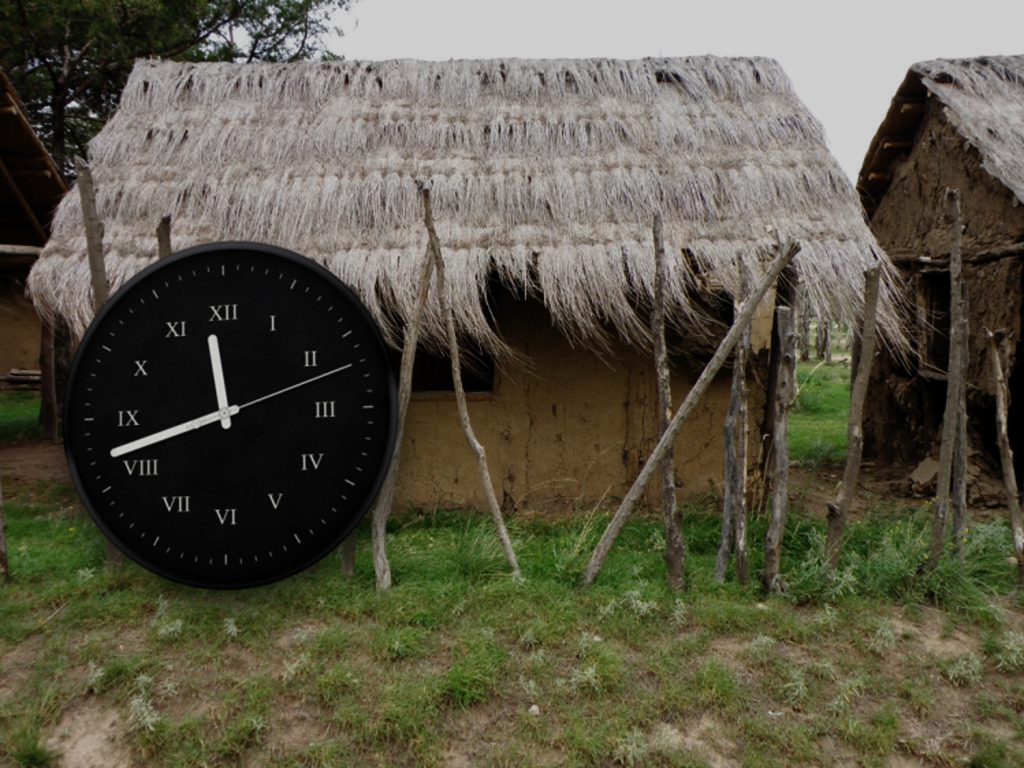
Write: 11,42,12
